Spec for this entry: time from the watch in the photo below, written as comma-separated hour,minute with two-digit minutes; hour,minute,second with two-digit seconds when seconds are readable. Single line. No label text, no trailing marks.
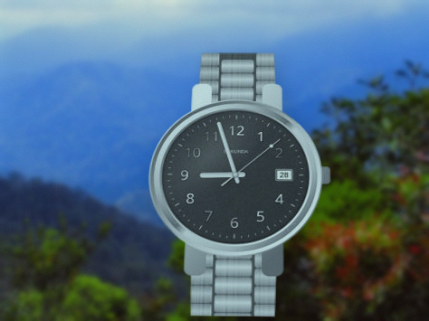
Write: 8,57,08
